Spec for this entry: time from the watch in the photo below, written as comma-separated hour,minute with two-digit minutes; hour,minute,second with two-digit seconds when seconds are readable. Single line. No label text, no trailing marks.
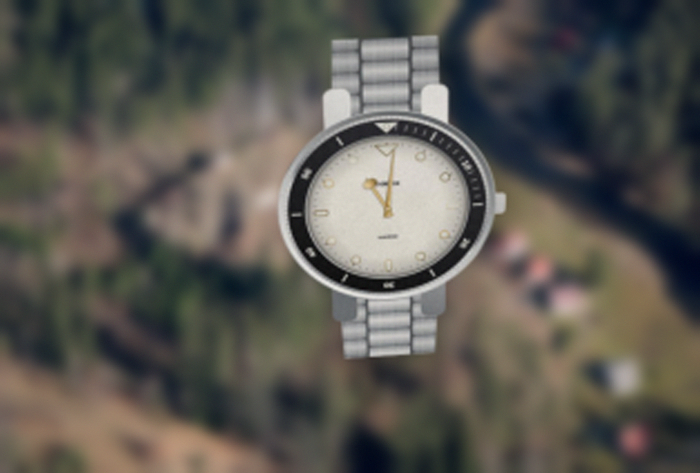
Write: 11,01
